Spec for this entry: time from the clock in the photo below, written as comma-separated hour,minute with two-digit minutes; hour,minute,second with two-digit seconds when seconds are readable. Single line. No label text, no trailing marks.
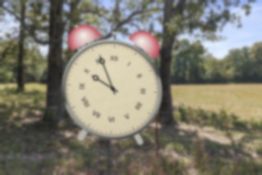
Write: 9,56
